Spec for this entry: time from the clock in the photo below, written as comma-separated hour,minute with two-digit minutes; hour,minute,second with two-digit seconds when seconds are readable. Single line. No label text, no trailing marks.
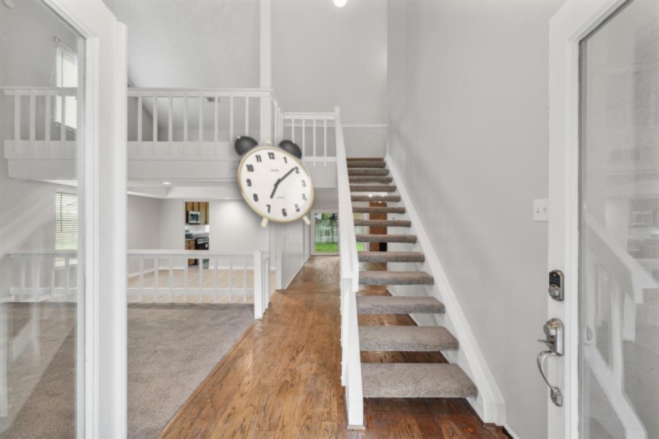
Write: 7,09
